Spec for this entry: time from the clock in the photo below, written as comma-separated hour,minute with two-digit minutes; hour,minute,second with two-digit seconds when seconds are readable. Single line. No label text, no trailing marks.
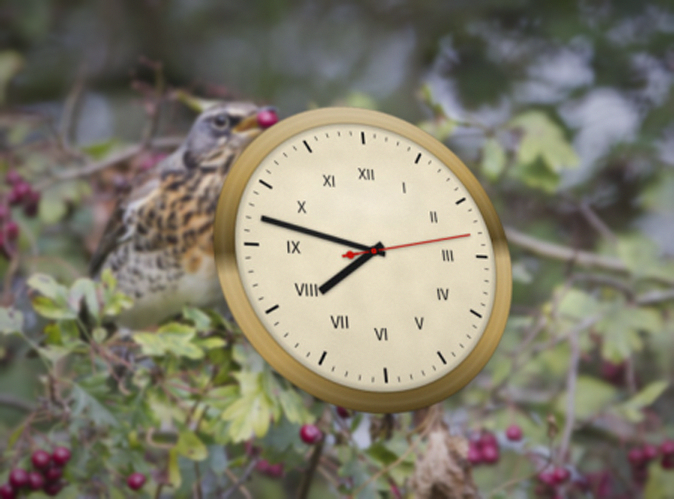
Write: 7,47,13
